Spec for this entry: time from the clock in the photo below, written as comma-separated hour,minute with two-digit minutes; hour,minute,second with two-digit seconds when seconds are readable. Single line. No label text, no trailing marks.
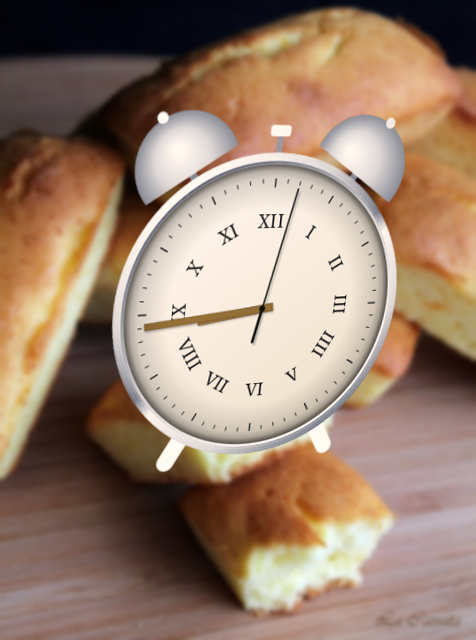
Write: 8,44,02
